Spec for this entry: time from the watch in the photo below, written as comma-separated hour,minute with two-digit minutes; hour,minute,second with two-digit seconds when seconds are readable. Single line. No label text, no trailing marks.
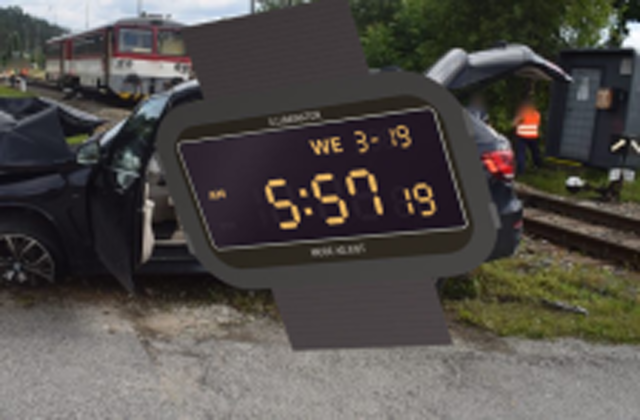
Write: 5,57,19
